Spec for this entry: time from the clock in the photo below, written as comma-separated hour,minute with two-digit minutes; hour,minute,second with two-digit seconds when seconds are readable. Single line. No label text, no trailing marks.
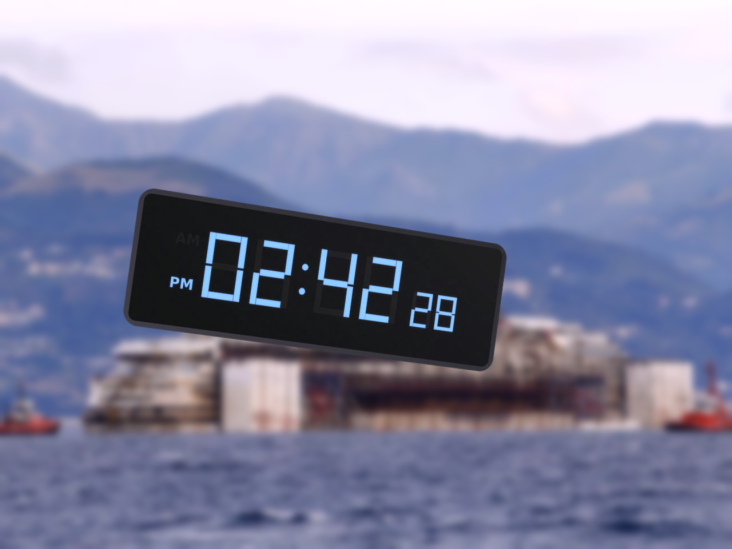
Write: 2,42,28
